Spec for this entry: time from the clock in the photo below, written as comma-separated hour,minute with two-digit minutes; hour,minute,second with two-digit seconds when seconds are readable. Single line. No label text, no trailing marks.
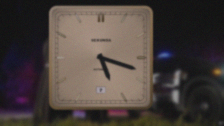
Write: 5,18
